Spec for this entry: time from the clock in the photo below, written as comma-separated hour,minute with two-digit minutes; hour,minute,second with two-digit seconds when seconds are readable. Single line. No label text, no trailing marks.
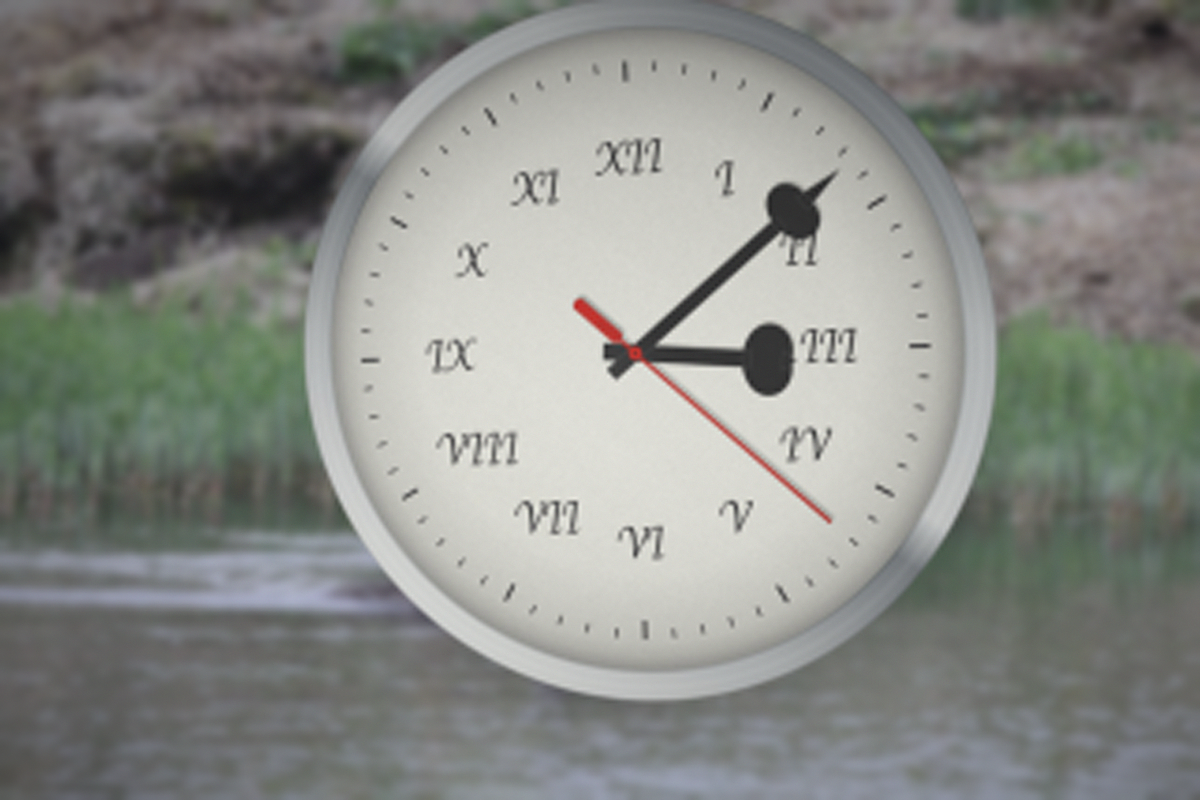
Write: 3,08,22
